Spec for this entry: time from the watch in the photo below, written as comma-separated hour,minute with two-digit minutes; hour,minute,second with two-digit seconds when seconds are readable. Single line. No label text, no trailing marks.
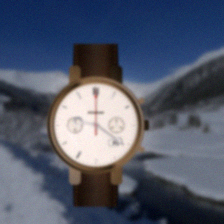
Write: 9,21
